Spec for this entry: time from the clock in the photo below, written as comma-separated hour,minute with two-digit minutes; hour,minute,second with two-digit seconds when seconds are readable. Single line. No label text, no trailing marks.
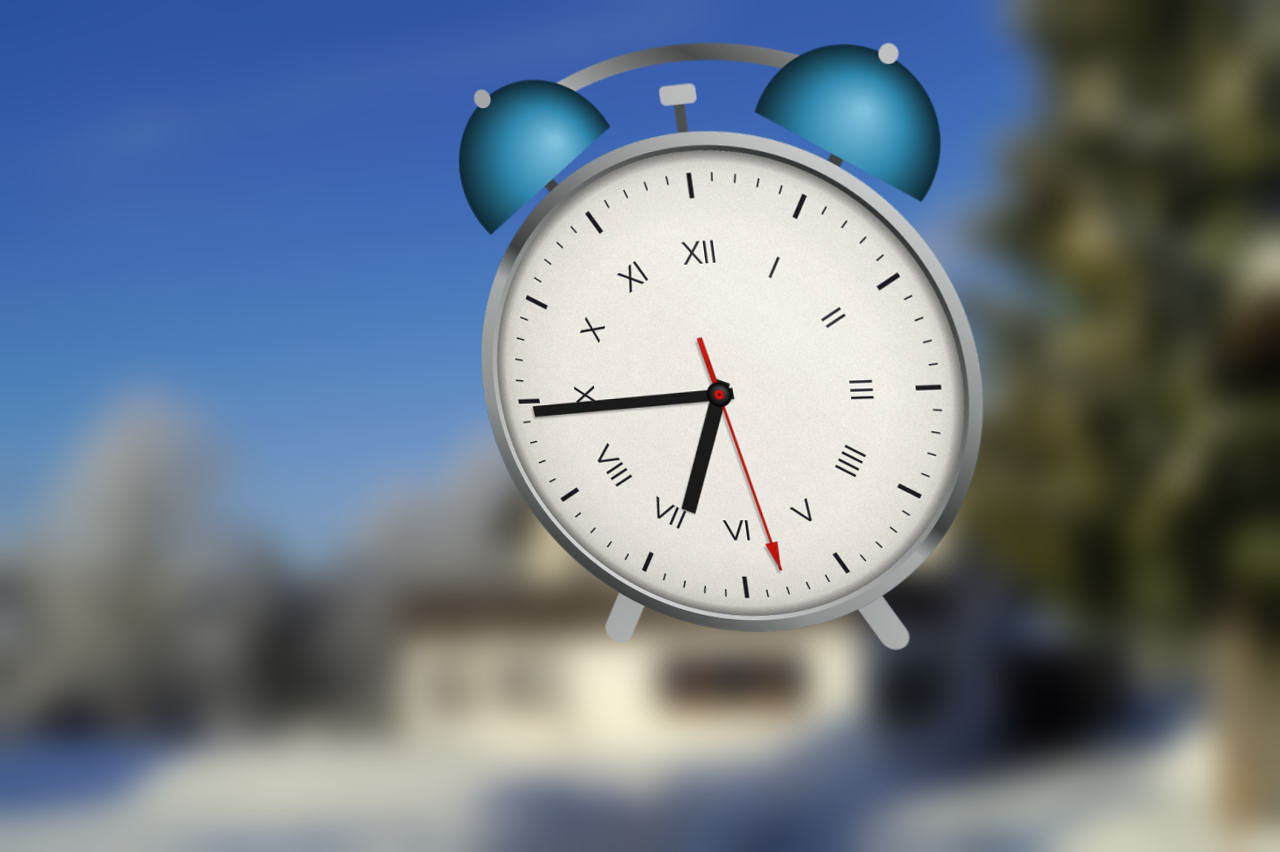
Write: 6,44,28
